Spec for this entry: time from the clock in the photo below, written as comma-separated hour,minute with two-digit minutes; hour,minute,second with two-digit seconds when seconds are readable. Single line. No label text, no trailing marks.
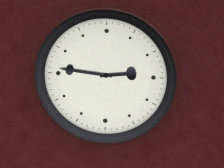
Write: 2,46
